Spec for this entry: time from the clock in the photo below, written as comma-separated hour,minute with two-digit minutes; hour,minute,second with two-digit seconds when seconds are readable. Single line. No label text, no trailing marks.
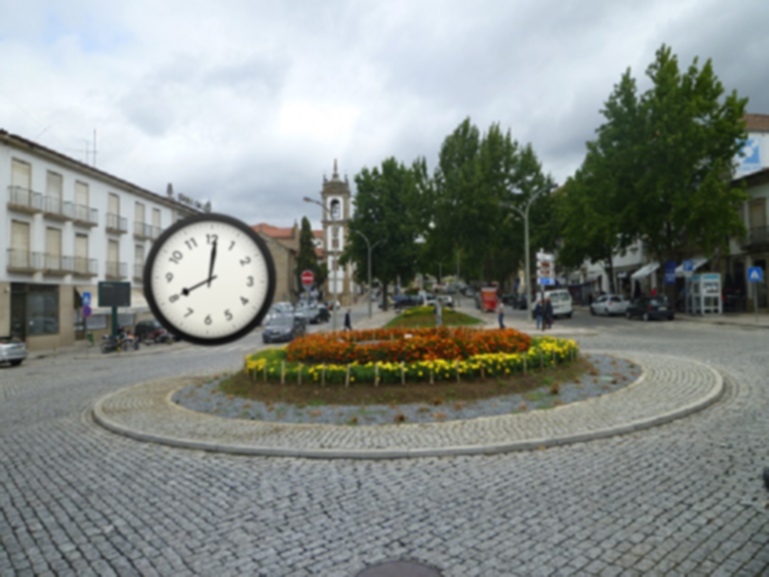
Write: 8,01
